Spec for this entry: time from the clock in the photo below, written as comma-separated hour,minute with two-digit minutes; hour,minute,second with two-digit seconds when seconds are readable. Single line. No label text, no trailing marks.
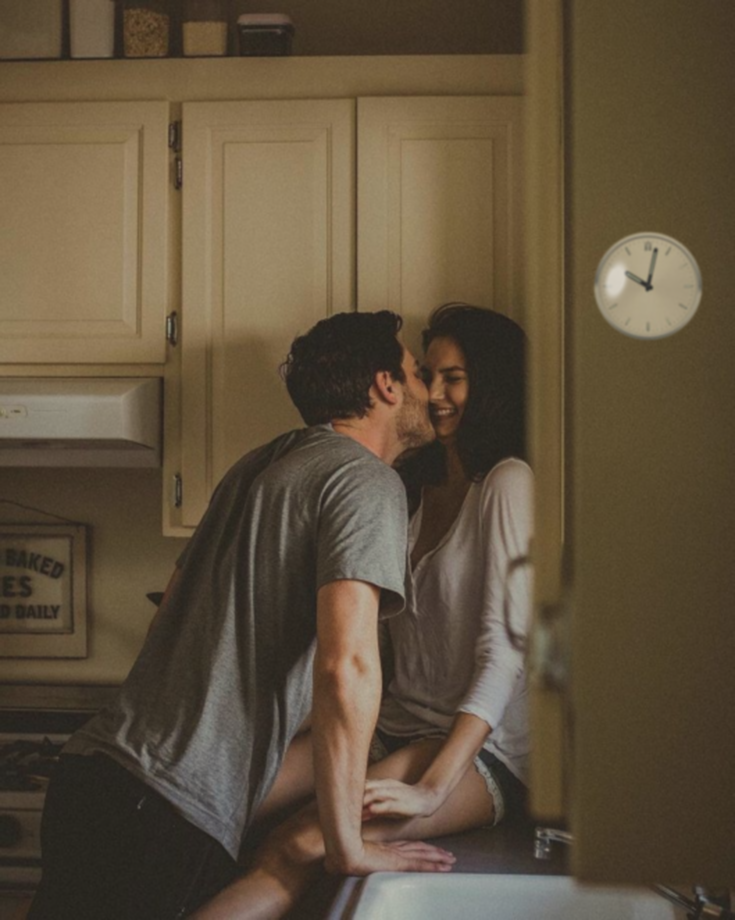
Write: 10,02
